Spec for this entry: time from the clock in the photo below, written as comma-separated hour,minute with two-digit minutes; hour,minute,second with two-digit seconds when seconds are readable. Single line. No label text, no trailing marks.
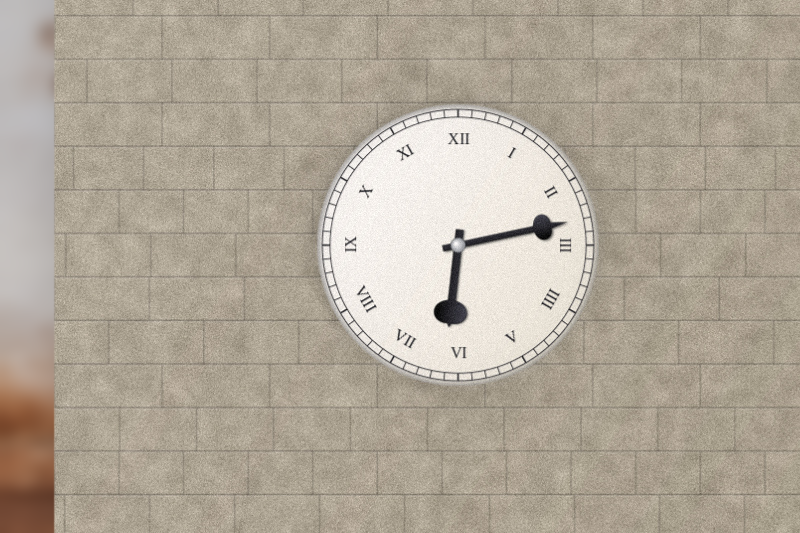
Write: 6,13
